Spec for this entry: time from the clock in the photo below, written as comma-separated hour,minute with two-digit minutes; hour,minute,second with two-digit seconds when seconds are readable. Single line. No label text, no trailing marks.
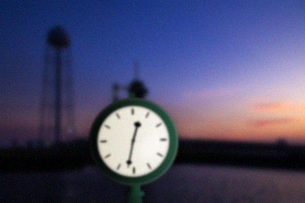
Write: 12,32
